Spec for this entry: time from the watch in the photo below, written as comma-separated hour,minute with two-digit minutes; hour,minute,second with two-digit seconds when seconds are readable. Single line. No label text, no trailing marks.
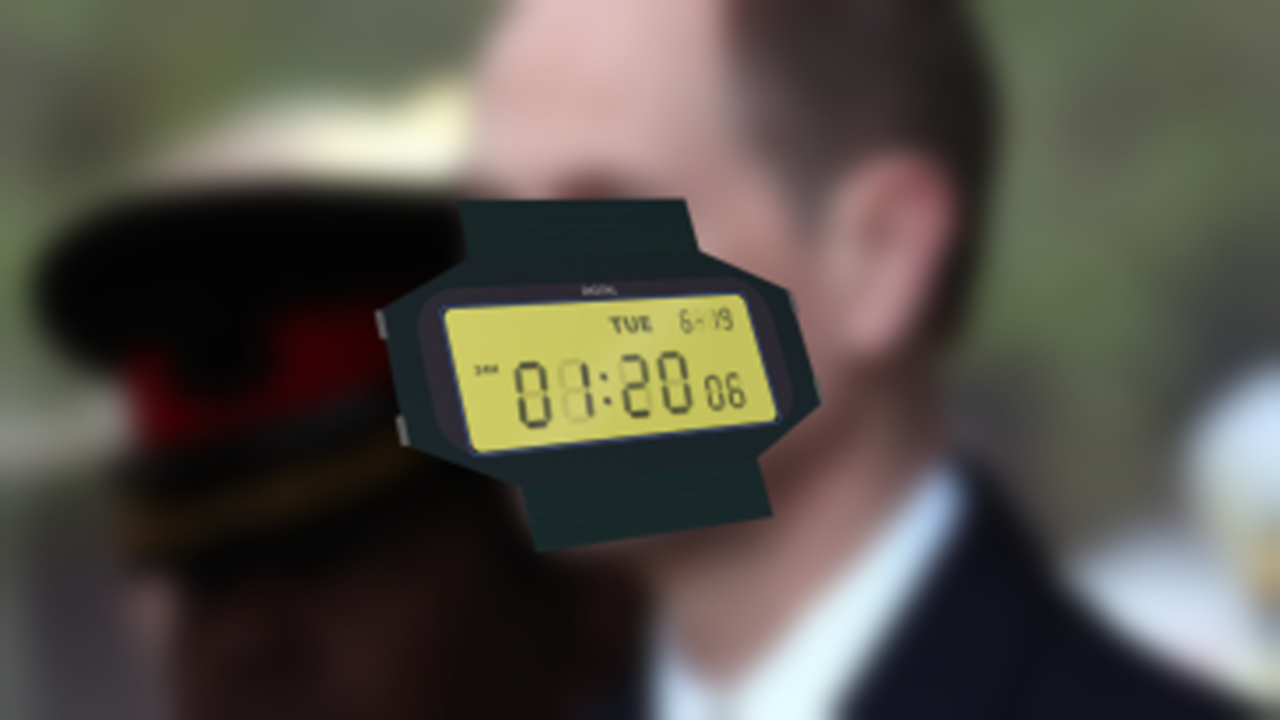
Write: 1,20,06
